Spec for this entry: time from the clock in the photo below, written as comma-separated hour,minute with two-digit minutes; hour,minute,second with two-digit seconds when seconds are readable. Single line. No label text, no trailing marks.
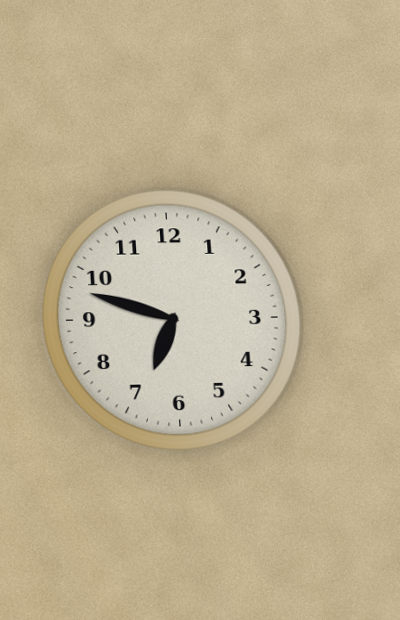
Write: 6,48
